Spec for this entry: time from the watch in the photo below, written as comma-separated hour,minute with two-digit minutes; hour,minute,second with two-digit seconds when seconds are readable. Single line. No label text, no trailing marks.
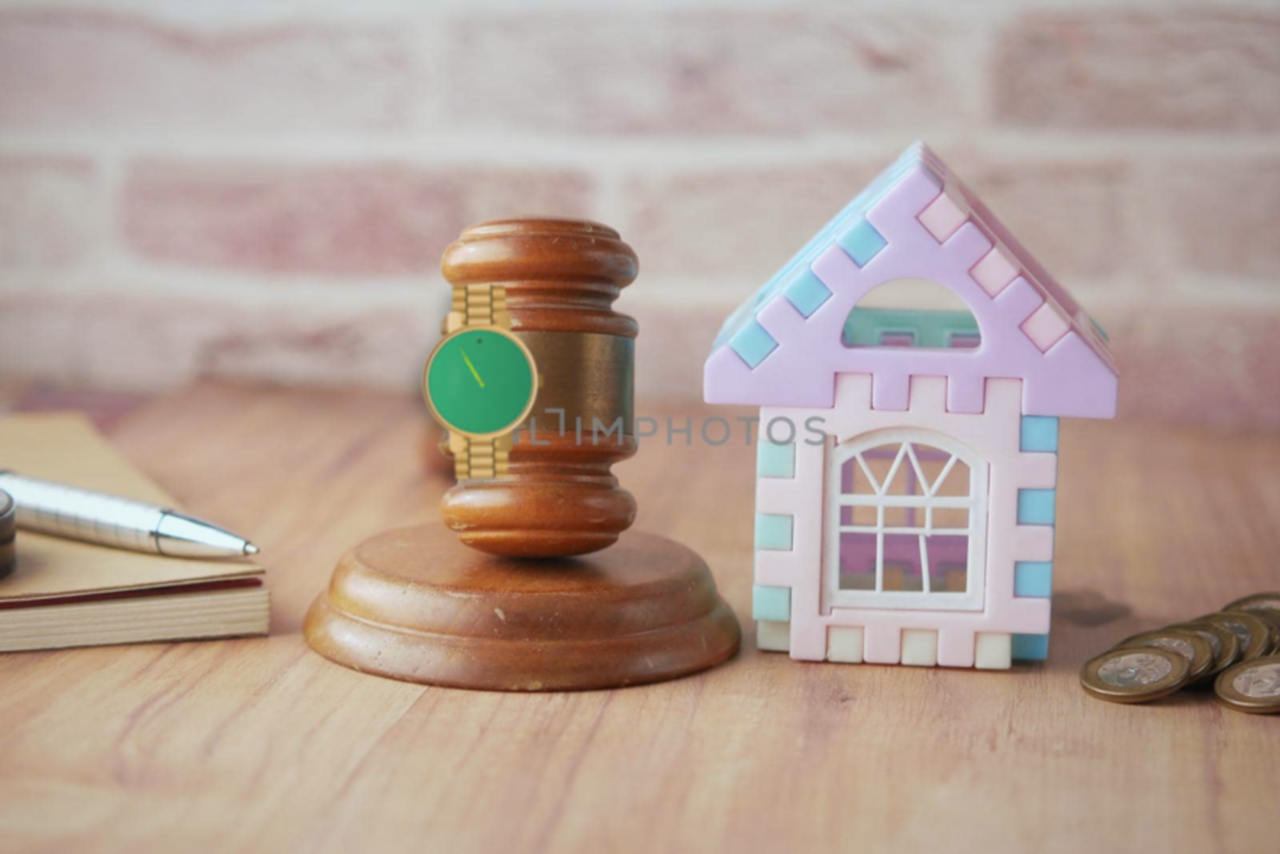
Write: 10,55
